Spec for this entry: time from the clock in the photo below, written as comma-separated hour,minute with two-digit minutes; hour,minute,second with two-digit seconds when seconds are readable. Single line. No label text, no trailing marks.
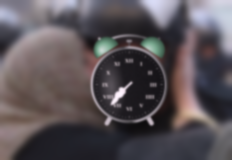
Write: 7,37
